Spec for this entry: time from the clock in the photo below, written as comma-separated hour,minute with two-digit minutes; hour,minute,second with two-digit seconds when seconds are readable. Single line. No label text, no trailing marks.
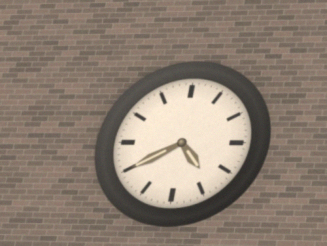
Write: 4,40
